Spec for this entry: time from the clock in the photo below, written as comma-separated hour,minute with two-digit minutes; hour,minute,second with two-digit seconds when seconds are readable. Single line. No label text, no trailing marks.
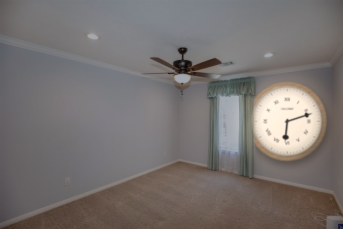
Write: 6,12
